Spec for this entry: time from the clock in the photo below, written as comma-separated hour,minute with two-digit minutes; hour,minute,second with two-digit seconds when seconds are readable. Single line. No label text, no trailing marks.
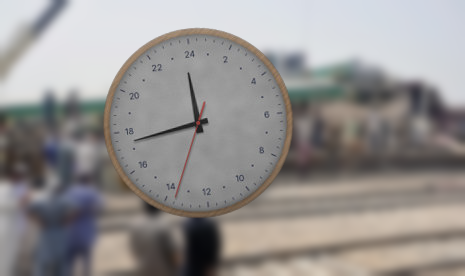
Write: 23,43,34
